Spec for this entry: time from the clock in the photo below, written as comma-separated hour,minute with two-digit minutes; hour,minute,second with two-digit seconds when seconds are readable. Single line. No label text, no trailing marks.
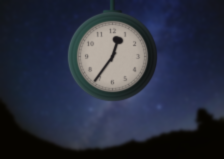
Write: 12,36
